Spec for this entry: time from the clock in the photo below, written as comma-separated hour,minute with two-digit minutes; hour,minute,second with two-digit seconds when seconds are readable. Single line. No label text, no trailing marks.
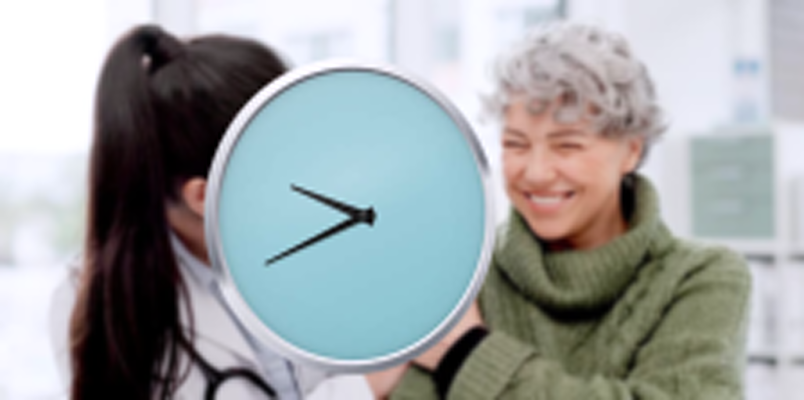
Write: 9,41
